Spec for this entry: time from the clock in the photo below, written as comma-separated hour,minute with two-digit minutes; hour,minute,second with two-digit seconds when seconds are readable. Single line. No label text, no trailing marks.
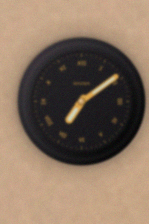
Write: 7,09
